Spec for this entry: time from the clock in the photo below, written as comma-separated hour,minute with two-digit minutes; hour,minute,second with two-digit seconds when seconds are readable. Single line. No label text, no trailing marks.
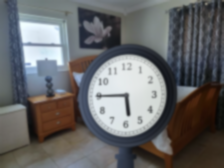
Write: 5,45
